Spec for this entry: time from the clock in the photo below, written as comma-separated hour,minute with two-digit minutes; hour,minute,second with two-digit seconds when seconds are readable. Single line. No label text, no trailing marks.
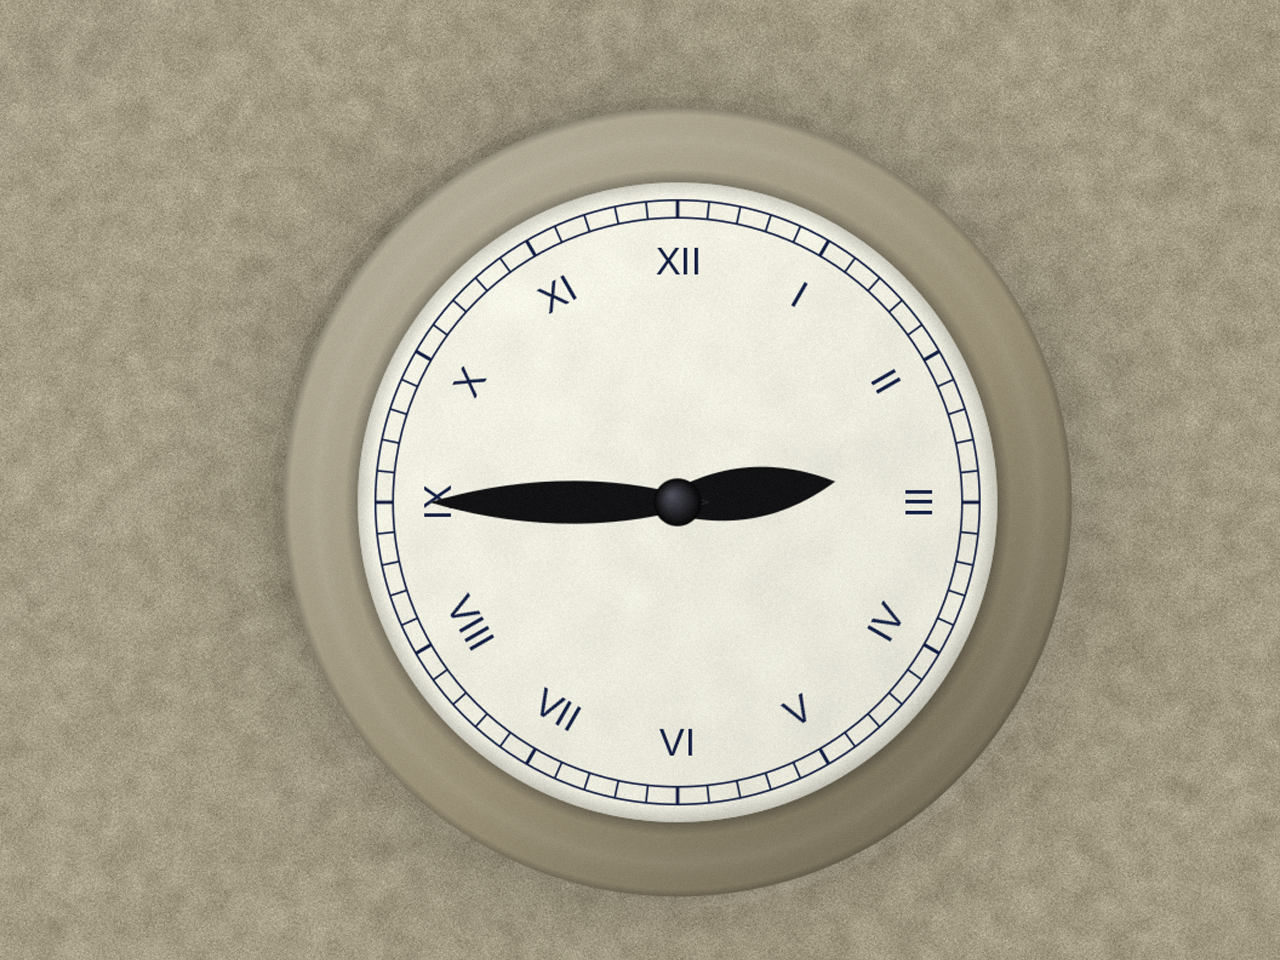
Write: 2,45
